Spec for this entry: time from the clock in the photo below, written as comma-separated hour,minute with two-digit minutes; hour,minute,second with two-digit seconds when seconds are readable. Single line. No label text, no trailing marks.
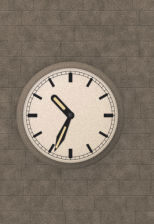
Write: 10,34
